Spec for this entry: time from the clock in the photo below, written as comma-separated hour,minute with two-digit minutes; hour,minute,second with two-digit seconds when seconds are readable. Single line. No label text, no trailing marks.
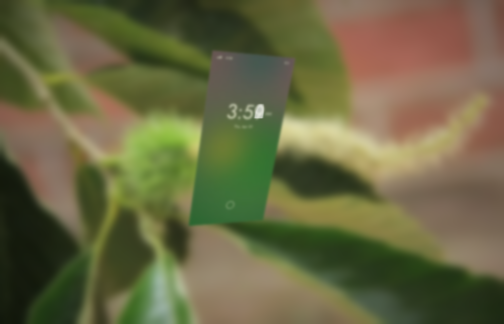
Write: 3,59
